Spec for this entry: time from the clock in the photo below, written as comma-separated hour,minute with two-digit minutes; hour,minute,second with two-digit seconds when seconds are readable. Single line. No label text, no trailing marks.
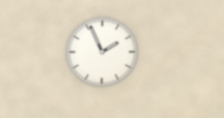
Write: 1,56
